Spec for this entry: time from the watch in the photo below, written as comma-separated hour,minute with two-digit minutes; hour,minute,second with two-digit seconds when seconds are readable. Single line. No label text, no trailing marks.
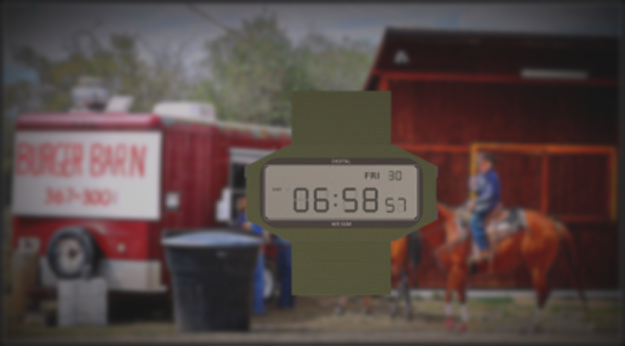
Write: 6,58,57
